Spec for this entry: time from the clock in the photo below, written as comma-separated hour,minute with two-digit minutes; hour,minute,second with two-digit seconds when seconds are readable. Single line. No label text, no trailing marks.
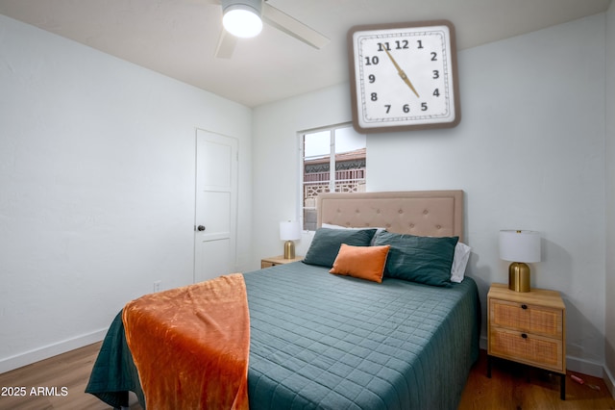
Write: 4,55
